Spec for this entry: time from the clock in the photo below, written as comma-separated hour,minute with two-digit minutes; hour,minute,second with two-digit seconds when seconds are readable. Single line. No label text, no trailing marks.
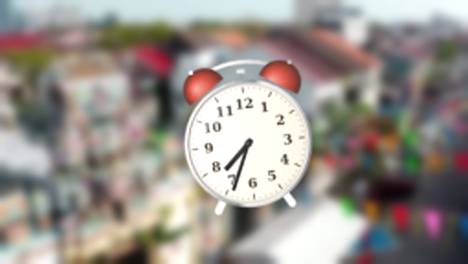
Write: 7,34
